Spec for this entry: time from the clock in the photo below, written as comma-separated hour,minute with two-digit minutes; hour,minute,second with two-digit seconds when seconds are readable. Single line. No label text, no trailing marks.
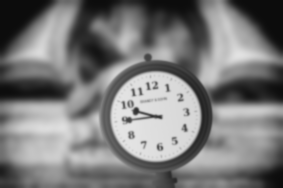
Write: 9,45
